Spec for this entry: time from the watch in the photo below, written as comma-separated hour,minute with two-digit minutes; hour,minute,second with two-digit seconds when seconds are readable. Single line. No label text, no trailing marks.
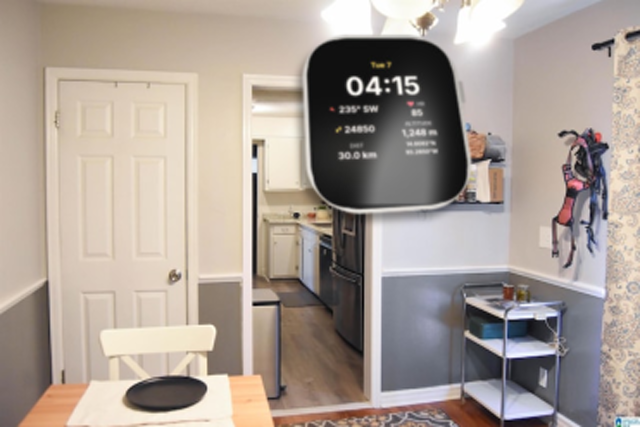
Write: 4,15
